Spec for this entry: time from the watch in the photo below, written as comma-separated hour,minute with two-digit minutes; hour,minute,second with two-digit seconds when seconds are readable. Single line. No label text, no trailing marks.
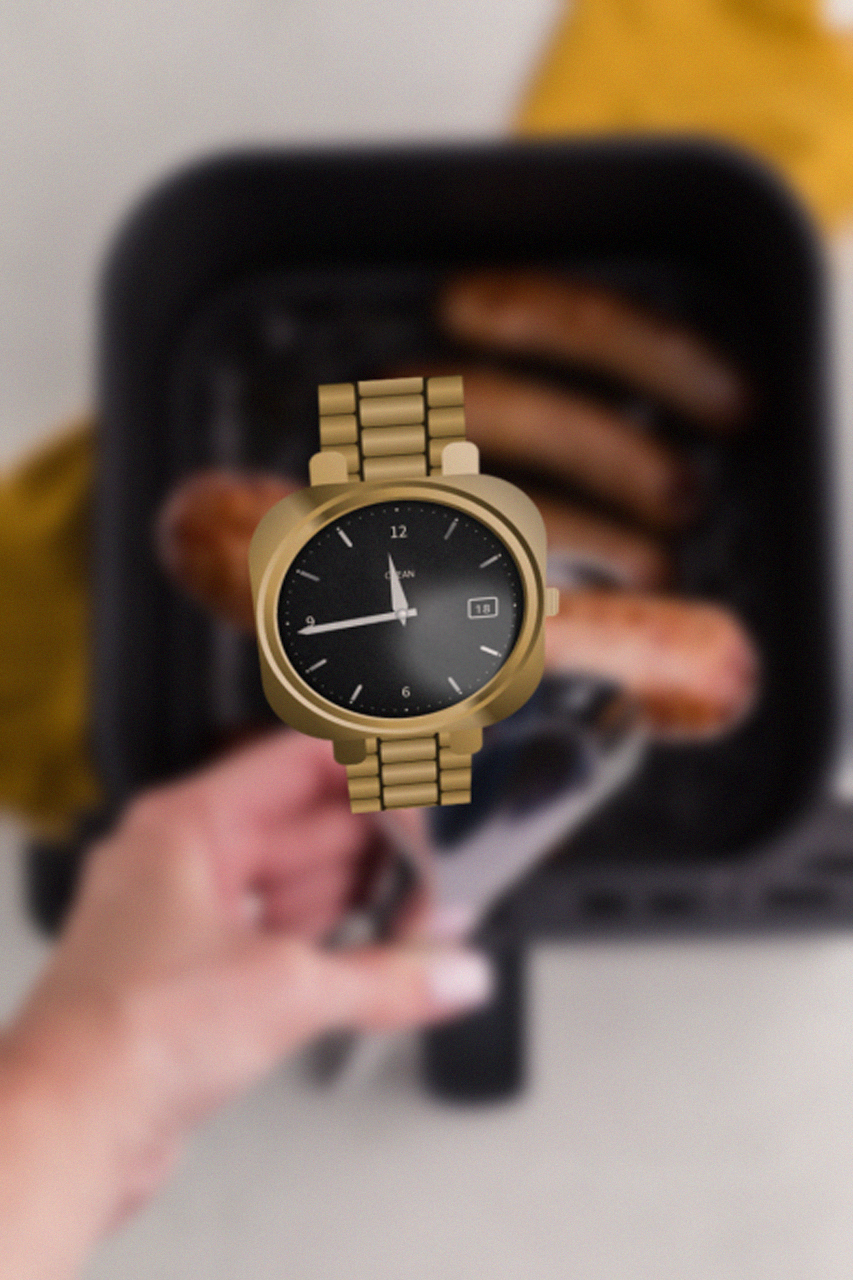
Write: 11,44
